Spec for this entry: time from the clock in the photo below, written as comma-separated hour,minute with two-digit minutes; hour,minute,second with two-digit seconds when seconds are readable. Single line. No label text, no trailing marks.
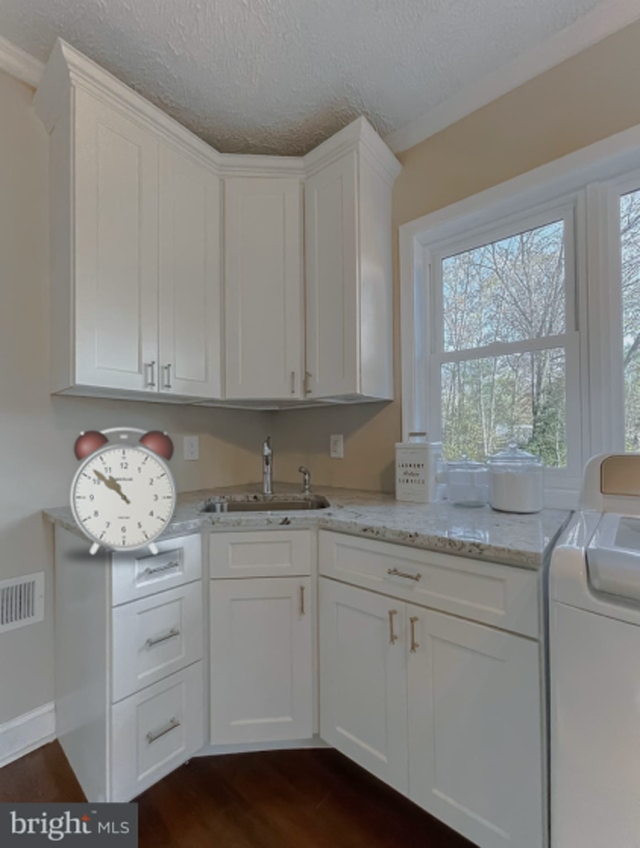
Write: 10,52
